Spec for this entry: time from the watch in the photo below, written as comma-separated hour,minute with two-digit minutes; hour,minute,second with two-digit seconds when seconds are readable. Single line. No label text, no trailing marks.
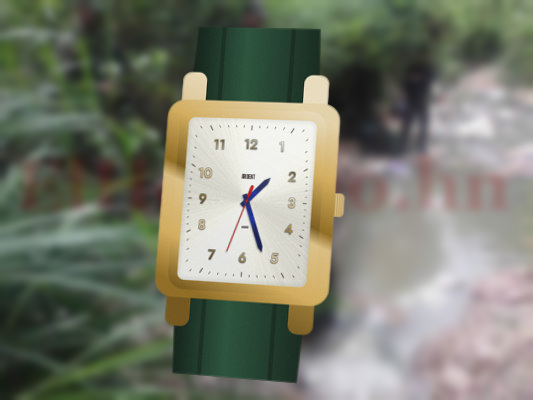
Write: 1,26,33
